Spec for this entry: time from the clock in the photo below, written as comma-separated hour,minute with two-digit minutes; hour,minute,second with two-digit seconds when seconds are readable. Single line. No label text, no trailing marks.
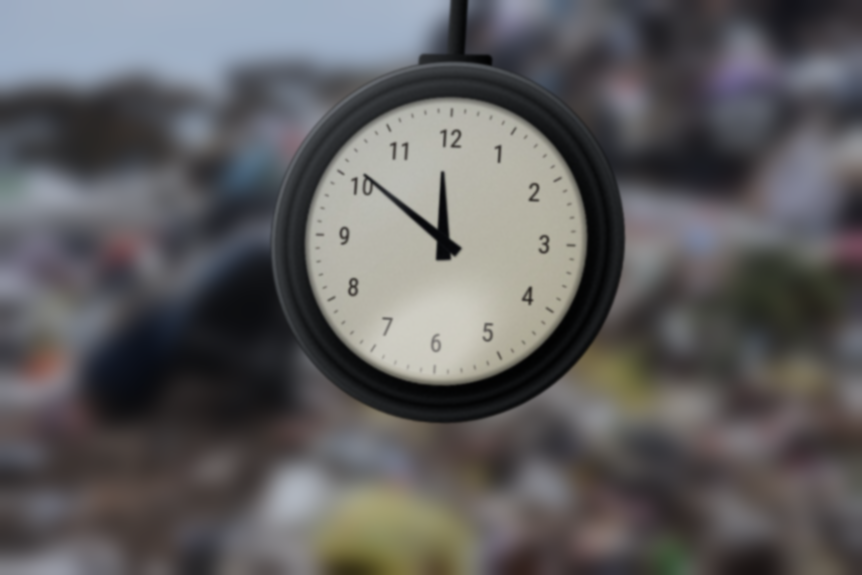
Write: 11,51
